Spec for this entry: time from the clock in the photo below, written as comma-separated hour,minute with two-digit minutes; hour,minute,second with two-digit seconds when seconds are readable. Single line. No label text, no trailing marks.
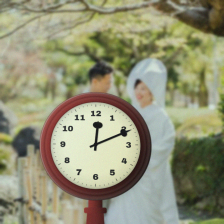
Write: 12,11
